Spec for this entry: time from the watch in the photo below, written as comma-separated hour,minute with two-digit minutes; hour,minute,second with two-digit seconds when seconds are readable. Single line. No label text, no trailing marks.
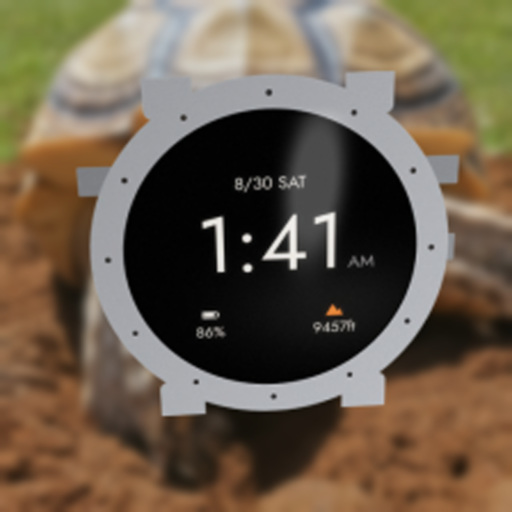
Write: 1,41
